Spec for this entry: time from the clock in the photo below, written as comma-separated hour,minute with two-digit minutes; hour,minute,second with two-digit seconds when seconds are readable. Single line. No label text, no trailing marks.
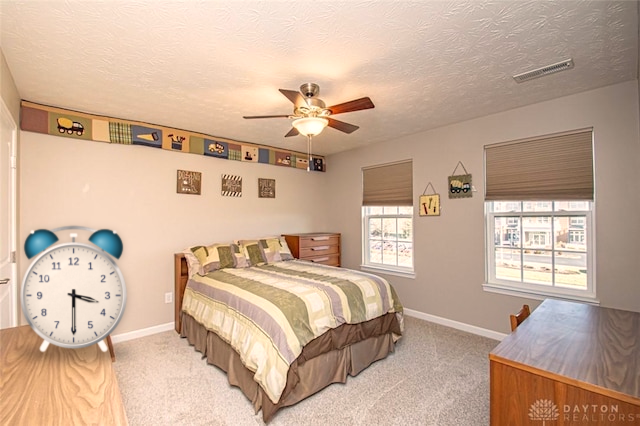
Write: 3,30
